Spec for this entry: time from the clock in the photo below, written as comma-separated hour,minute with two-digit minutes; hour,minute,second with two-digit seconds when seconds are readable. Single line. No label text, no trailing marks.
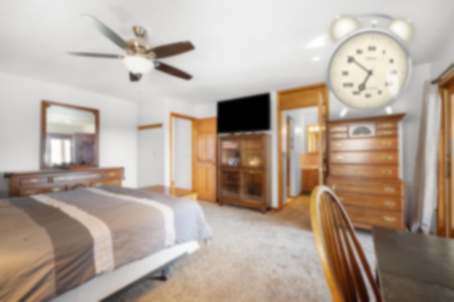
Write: 6,51
